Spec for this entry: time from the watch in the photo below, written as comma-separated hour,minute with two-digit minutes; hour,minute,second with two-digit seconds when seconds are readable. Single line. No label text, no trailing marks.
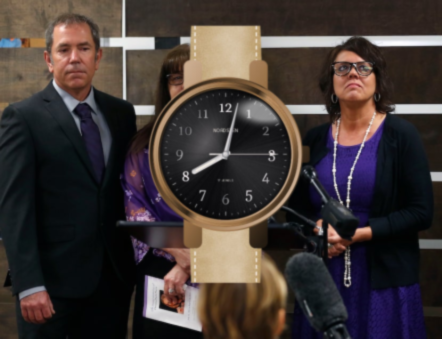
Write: 8,02,15
